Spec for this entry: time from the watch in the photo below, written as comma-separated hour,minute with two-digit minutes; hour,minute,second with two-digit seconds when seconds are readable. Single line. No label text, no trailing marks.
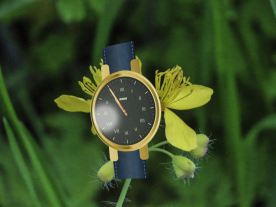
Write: 10,55
